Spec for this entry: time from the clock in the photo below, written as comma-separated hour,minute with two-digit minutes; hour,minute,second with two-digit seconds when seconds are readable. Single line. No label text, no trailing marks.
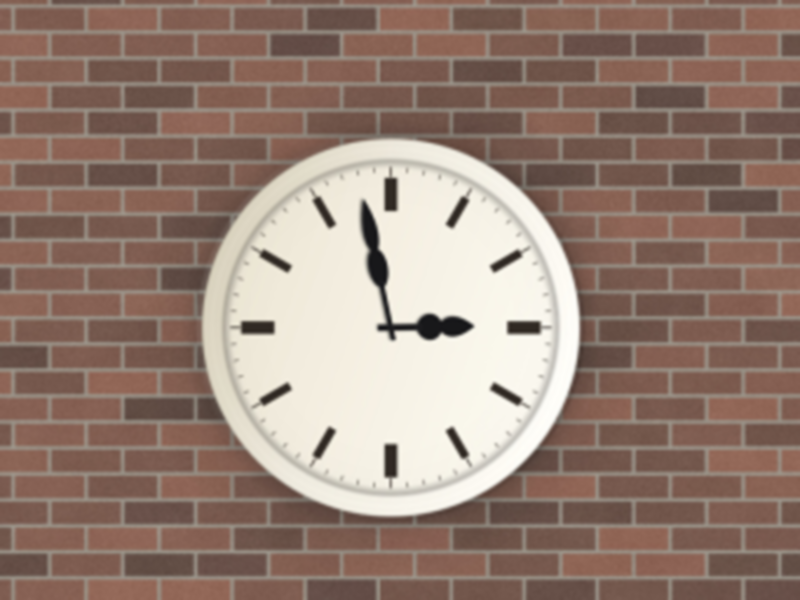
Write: 2,58
